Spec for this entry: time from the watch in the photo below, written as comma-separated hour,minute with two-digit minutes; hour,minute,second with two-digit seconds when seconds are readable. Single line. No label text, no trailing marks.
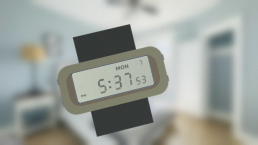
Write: 5,37,53
